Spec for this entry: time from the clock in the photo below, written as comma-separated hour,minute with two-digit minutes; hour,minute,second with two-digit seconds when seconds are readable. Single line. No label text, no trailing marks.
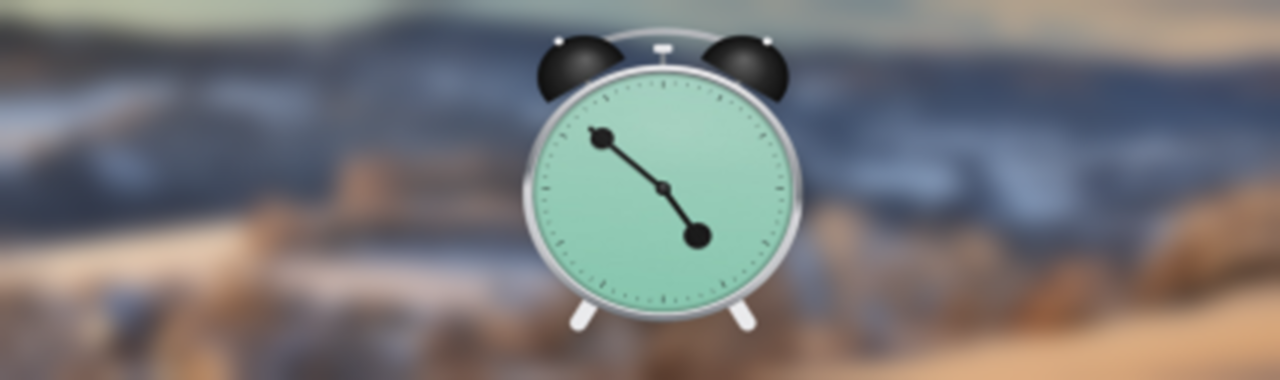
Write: 4,52
